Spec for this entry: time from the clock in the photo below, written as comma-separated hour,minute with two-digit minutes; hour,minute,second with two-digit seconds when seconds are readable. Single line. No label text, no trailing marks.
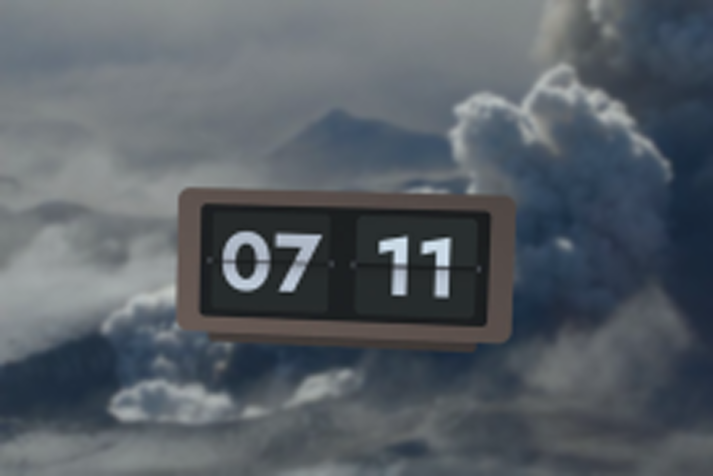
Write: 7,11
